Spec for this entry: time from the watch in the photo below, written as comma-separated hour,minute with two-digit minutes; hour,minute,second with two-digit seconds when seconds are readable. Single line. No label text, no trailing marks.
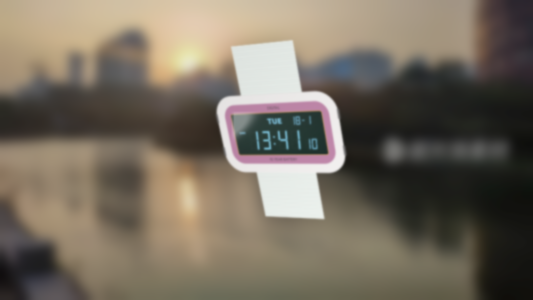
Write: 13,41
